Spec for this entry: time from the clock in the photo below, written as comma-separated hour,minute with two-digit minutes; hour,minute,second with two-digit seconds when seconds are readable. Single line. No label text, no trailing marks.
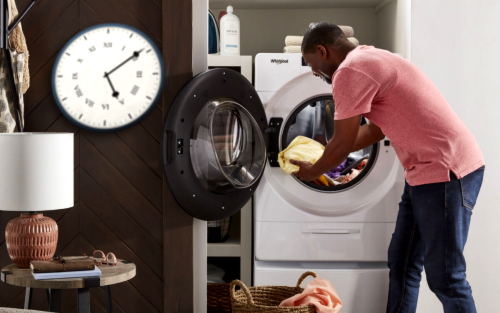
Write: 5,09
